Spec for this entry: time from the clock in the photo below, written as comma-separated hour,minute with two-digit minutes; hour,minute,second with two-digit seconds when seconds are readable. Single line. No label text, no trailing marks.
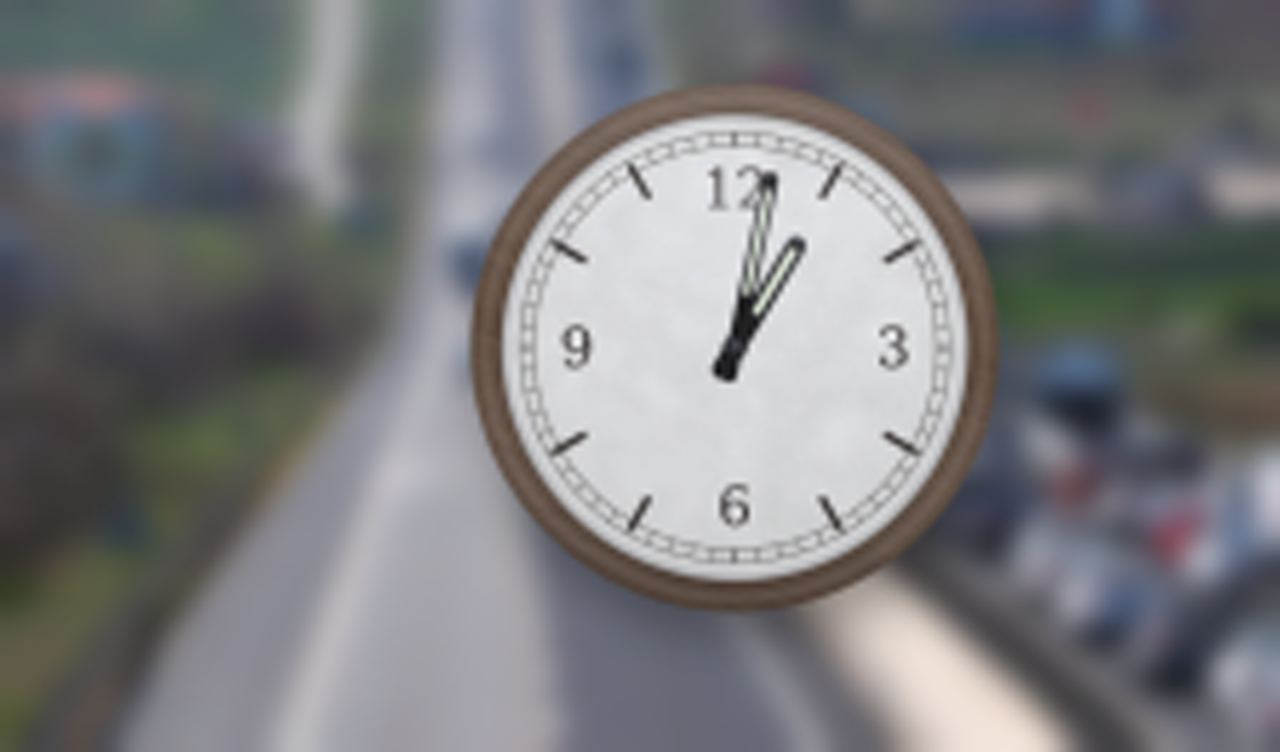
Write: 1,02
